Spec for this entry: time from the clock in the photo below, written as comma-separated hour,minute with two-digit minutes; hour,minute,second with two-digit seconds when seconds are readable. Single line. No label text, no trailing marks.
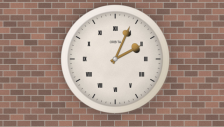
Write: 2,04
